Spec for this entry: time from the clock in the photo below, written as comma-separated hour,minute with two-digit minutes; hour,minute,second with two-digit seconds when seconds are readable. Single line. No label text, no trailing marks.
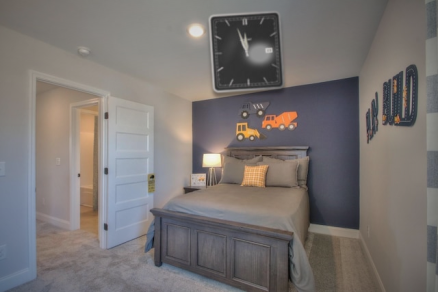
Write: 11,57
